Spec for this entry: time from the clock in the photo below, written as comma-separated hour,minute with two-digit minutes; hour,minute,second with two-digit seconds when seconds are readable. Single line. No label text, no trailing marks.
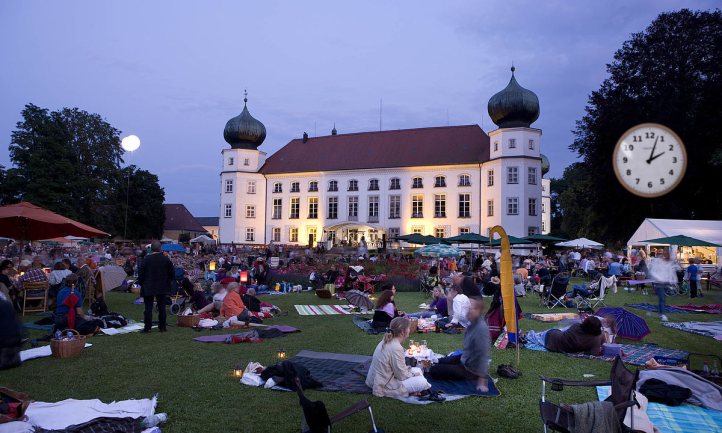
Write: 2,03
